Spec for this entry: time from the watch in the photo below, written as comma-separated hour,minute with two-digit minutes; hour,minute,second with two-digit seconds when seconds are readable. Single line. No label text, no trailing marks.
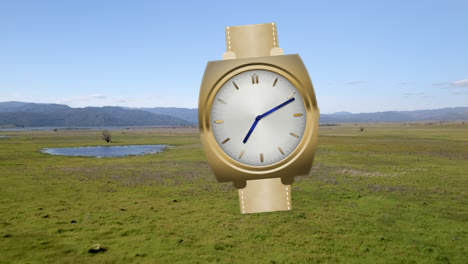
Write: 7,11
